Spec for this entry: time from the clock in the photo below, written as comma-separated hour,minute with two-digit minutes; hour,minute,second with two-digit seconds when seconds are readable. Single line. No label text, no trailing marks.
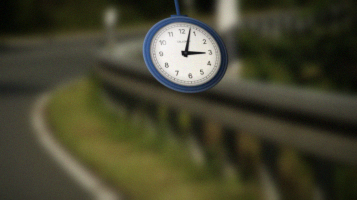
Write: 3,03
